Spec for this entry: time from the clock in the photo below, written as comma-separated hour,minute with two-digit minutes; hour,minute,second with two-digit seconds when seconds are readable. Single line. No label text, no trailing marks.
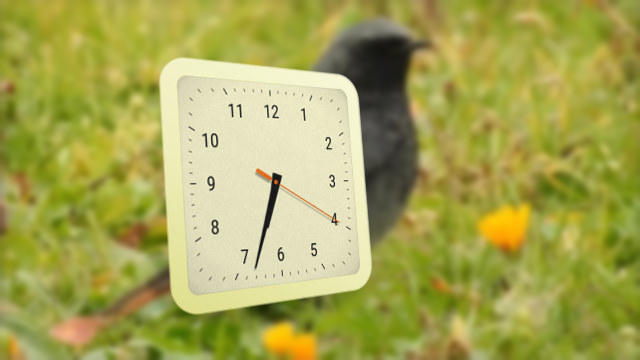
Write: 6,33,20
